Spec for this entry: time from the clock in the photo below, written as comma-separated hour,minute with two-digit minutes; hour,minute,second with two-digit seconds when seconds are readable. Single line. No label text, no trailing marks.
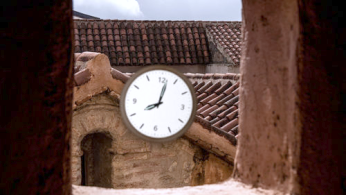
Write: 8,02
